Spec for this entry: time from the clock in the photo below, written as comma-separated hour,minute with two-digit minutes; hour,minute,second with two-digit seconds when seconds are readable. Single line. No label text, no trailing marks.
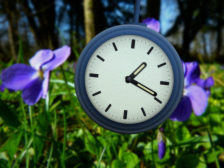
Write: 1,19
